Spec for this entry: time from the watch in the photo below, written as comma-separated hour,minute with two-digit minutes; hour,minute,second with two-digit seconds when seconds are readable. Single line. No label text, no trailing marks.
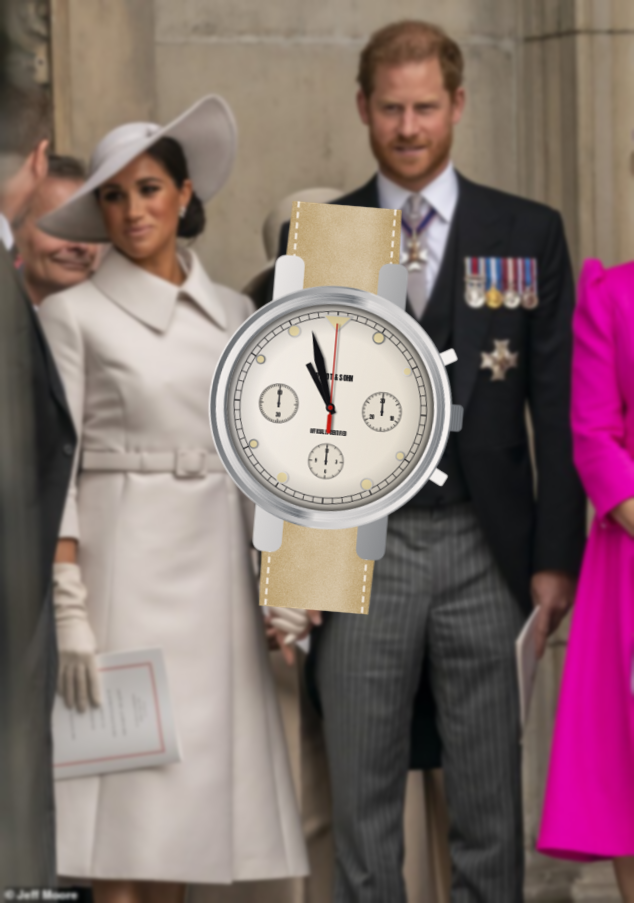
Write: 10,57
